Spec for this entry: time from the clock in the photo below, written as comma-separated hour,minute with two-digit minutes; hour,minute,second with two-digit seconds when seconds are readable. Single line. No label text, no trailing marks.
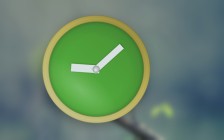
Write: 9,08
